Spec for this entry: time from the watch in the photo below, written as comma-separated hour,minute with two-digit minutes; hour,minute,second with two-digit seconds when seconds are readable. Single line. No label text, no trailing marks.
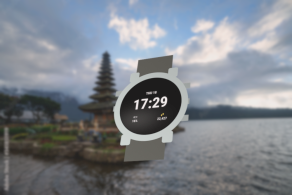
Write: 17,29
